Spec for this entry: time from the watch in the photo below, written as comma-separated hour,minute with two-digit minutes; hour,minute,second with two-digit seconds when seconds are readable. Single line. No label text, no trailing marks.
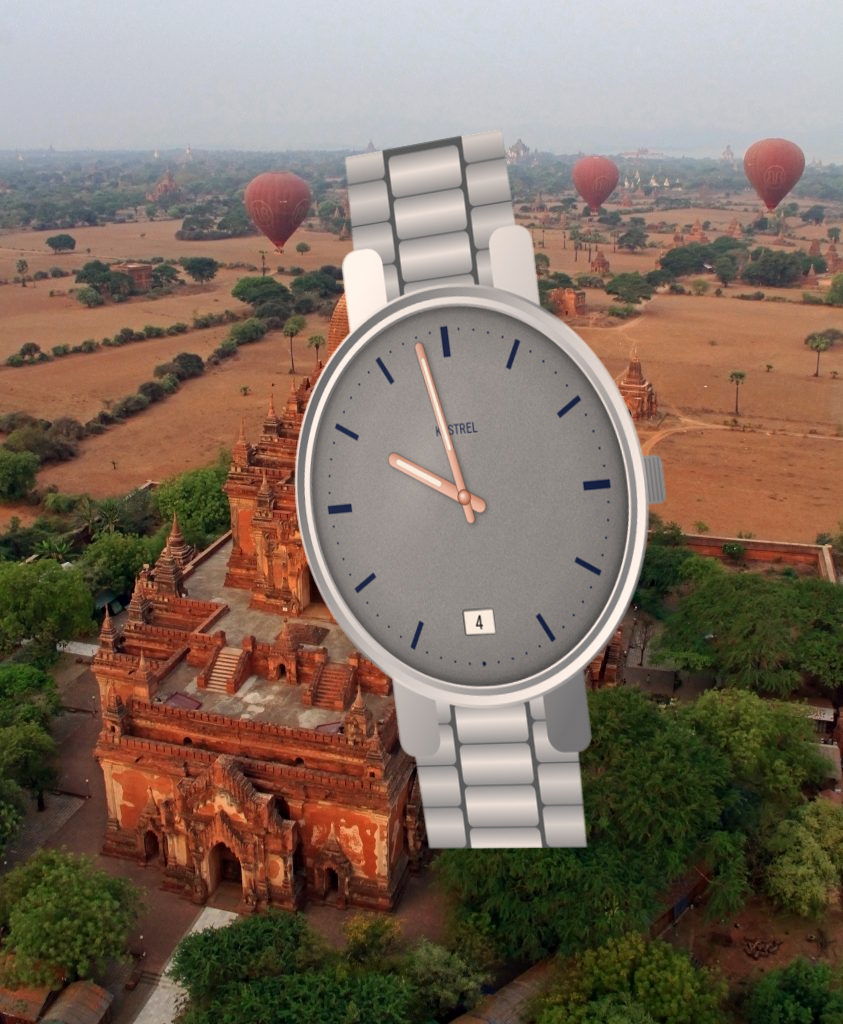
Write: 9,58
